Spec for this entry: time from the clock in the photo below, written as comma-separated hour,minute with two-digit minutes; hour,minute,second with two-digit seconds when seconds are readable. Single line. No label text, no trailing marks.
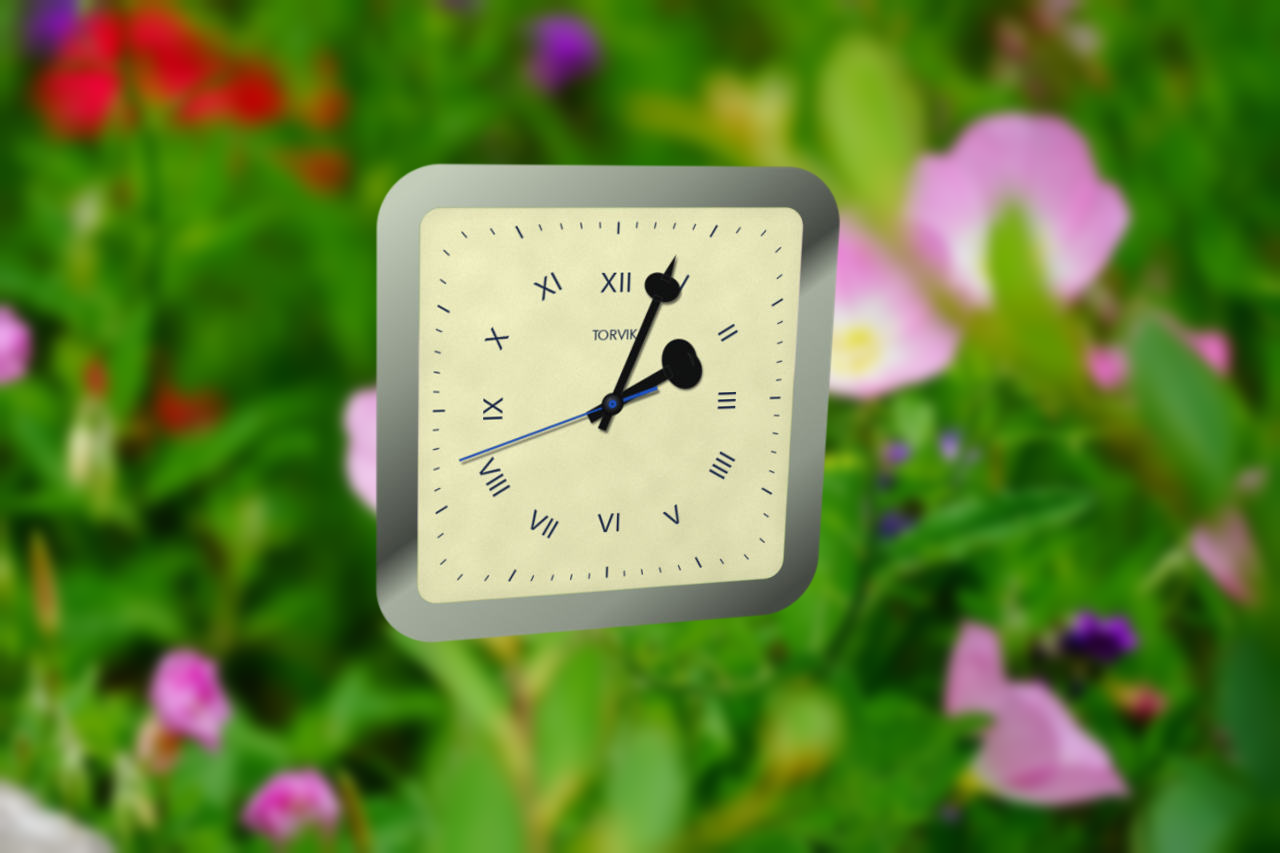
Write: 2,03,42
